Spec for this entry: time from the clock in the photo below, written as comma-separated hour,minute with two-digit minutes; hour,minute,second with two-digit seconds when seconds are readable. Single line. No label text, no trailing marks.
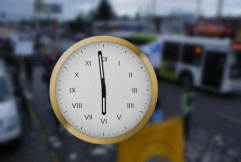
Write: 5,59
